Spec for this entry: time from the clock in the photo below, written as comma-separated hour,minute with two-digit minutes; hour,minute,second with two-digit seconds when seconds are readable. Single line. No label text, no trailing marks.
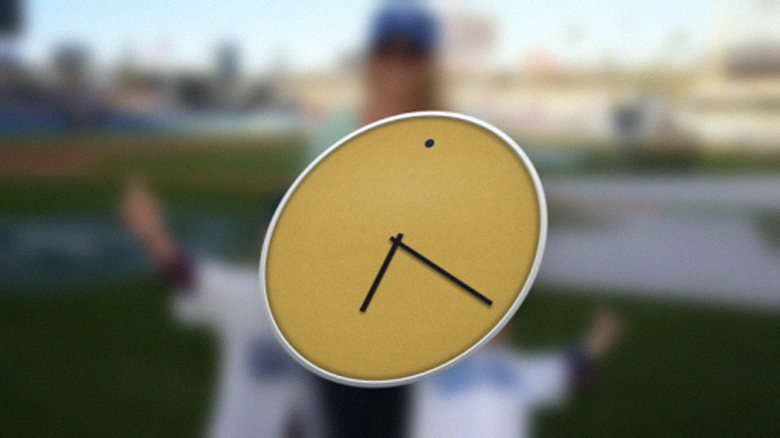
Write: 6,19
